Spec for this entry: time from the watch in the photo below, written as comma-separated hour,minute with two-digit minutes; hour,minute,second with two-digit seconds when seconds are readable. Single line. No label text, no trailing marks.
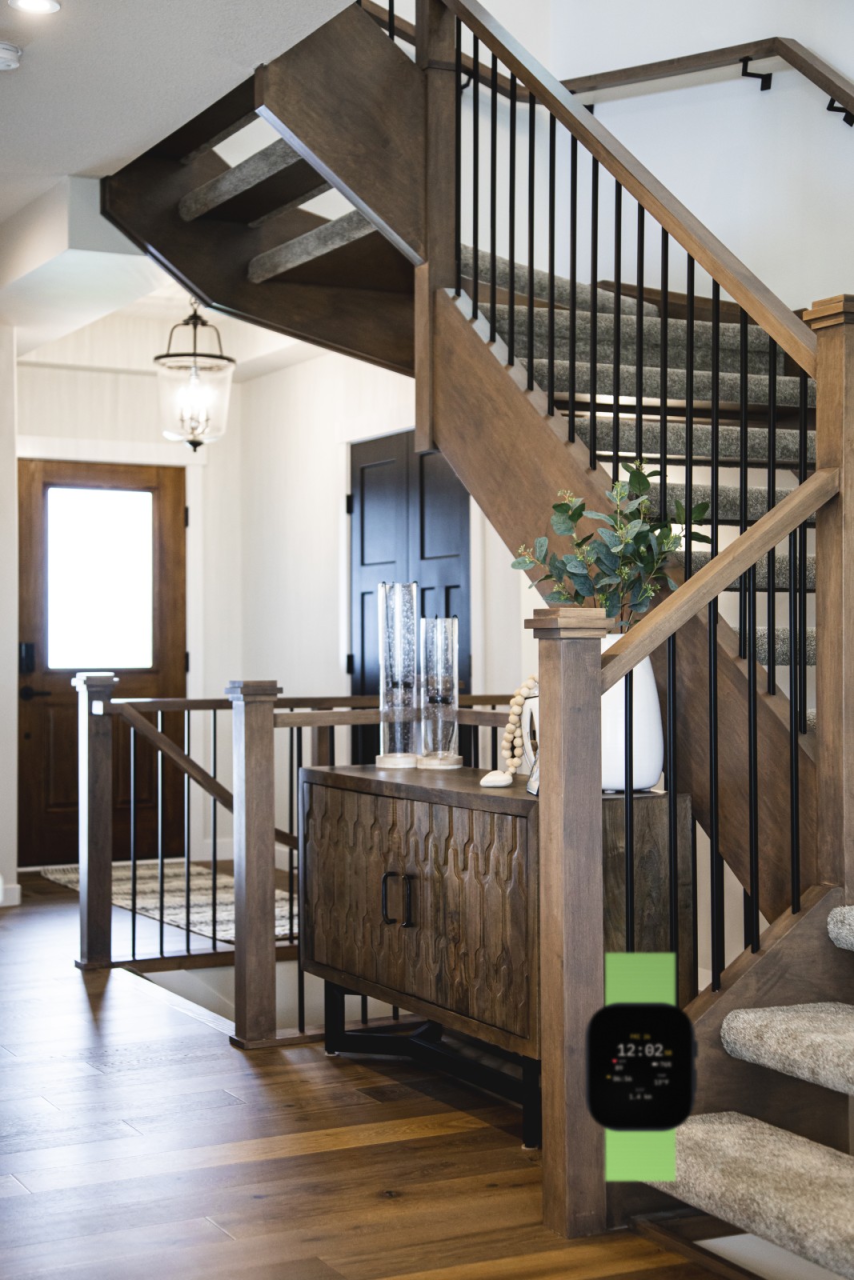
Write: 12,02
